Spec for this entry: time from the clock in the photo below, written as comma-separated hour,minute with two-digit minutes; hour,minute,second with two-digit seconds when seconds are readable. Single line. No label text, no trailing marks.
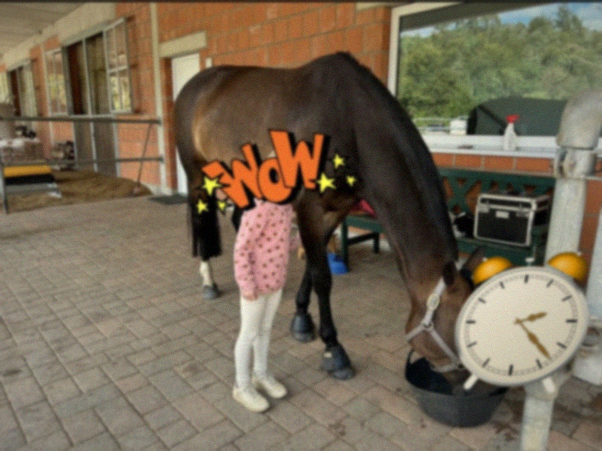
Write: 2,23
